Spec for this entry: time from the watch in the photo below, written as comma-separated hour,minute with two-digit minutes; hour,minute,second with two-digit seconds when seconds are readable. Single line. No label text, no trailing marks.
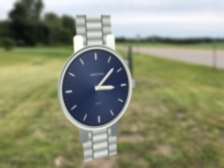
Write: 3,08
